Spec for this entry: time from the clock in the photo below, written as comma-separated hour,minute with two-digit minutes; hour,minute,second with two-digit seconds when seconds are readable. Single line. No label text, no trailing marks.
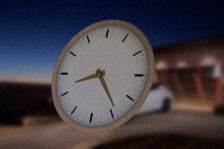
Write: 8,24
